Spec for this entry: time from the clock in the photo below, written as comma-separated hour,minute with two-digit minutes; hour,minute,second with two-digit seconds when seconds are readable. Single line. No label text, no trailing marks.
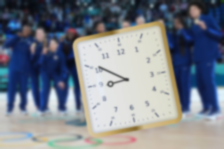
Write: 8,51
